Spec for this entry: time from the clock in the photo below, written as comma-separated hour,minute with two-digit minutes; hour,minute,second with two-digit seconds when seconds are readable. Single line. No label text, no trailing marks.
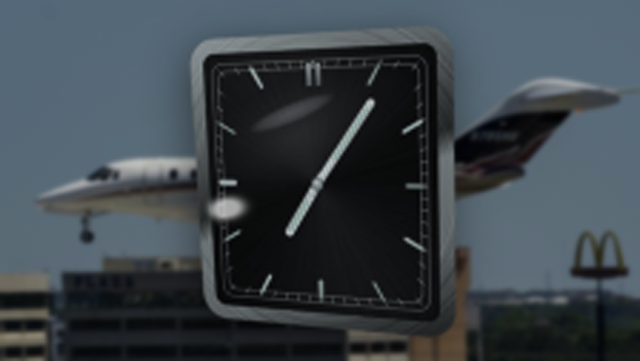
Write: 7,06
